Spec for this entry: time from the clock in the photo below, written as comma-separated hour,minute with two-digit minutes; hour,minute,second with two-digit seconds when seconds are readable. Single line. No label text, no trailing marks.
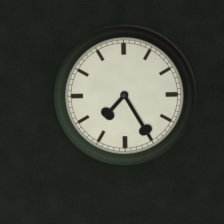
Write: 7,25
